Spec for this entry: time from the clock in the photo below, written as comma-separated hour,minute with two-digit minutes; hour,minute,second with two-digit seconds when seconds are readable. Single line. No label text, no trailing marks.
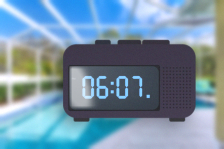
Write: 6,07
